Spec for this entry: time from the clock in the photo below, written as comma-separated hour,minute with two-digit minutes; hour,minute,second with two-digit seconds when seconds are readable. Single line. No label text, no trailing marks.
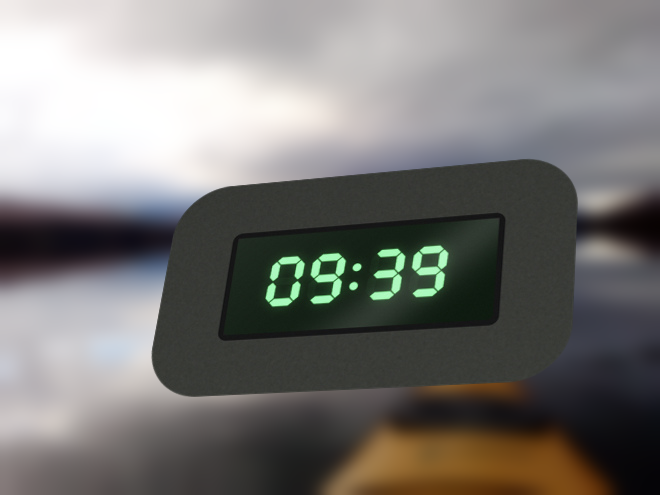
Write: 9,39
